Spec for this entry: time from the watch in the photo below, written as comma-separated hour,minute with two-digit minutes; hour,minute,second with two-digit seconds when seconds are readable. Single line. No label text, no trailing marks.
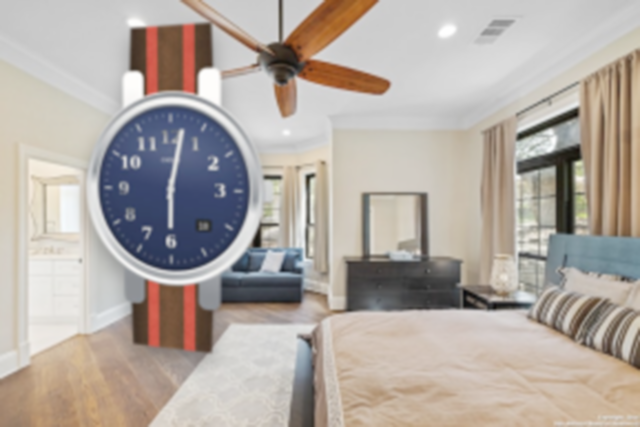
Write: 6,02
